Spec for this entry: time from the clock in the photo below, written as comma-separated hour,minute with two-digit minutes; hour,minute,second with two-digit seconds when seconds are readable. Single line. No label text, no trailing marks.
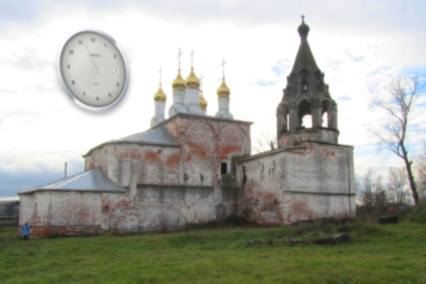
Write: 6,56
